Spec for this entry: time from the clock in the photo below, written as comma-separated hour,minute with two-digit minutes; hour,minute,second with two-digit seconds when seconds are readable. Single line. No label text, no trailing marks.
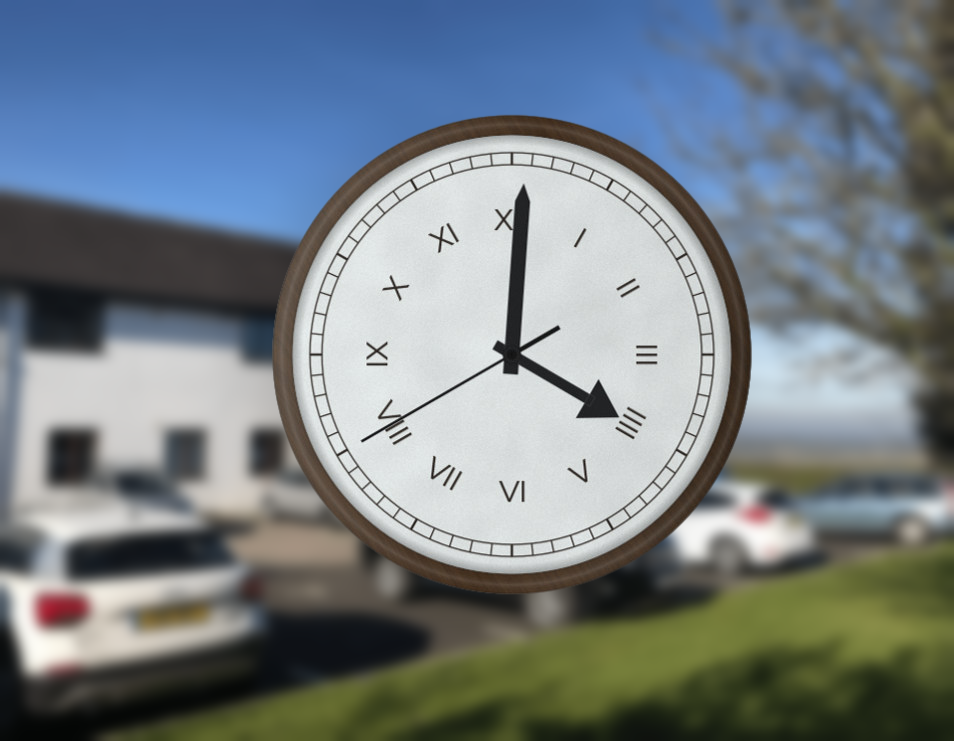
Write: 4,00,40
